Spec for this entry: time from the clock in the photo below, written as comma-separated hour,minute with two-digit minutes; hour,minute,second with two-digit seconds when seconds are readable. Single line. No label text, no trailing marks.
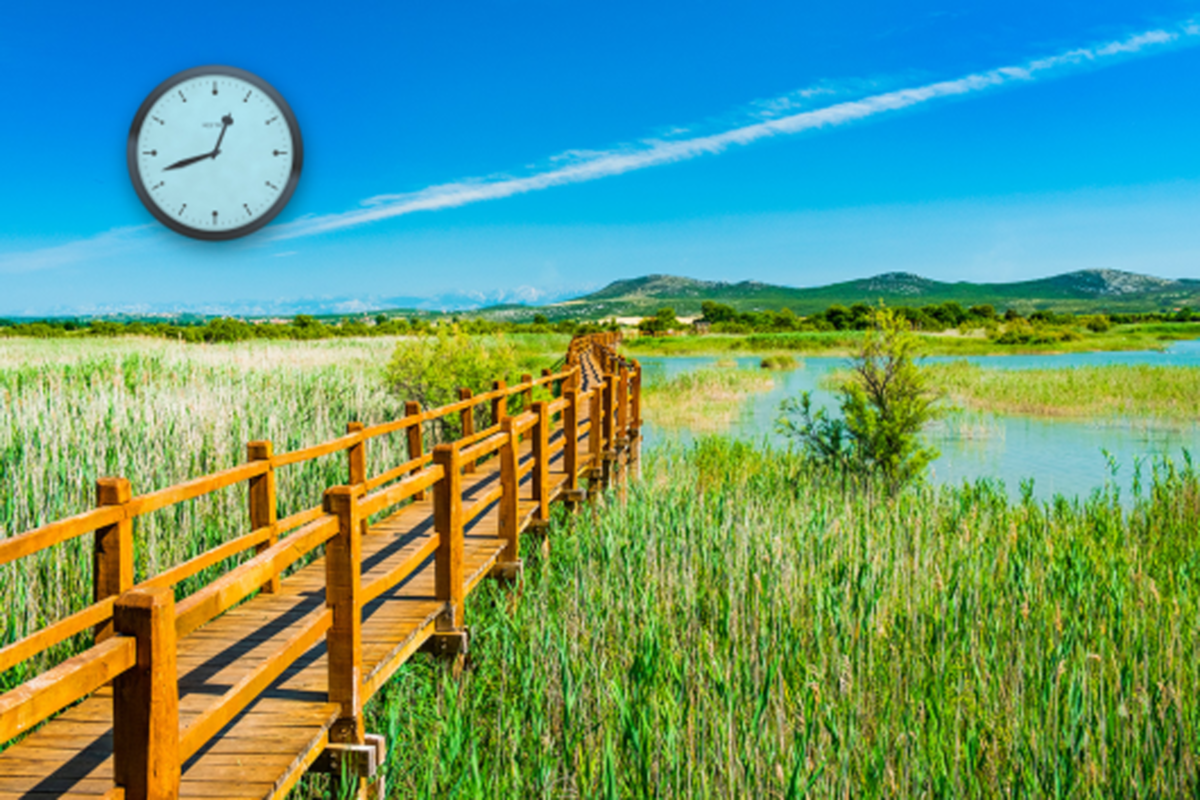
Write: 12,42
